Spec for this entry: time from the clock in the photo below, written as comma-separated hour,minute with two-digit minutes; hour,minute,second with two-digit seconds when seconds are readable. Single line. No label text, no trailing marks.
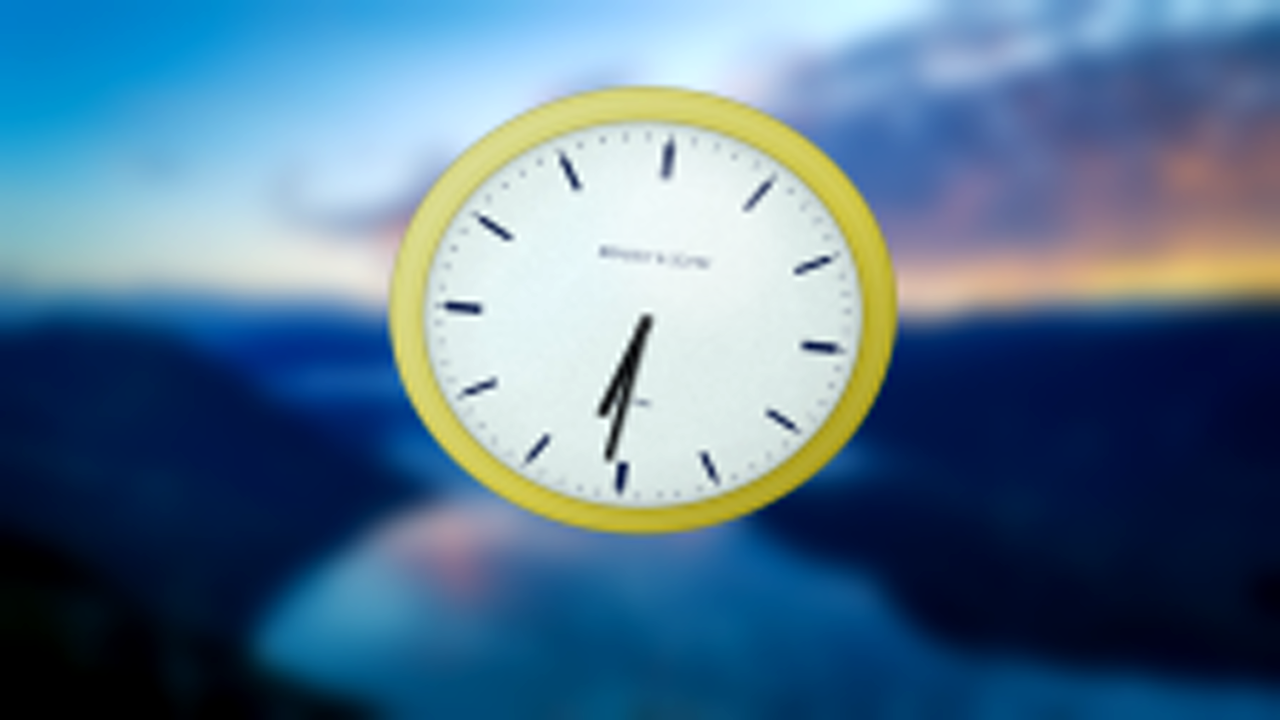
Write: 6,31
